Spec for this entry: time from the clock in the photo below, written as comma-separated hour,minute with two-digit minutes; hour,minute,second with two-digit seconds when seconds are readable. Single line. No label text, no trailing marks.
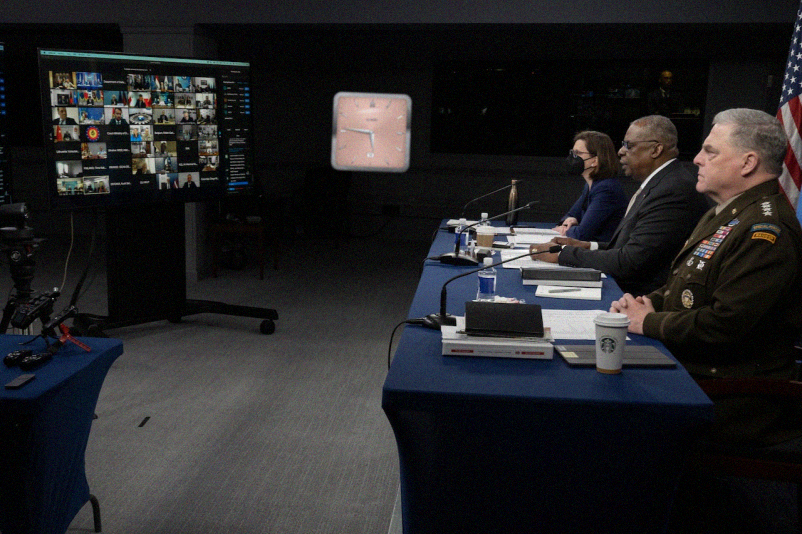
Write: 5,46
